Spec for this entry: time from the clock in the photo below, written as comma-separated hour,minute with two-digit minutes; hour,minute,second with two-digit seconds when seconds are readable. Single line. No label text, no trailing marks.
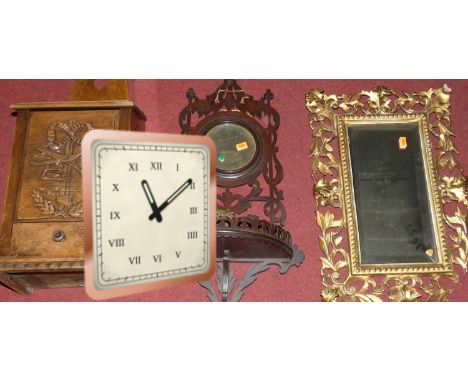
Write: 11,09
